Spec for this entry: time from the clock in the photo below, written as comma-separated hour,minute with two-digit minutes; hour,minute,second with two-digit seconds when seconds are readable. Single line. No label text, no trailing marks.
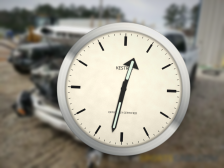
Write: 12,32
